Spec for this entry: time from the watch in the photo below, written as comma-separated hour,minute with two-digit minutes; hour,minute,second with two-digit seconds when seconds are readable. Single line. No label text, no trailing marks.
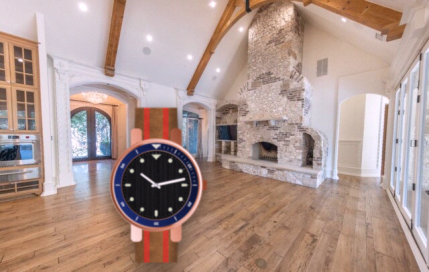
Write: 10,13
